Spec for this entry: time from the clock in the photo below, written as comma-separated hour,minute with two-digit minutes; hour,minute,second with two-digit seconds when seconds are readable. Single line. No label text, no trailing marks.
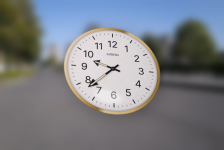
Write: 9,38
